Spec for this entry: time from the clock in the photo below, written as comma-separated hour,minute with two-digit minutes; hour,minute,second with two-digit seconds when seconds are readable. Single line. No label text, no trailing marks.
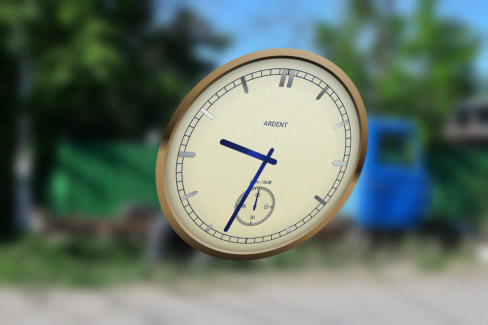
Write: 9,33
